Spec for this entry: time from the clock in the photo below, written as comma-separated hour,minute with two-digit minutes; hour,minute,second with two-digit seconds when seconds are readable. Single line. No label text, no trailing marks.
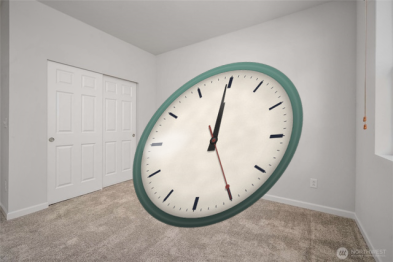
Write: 11,59,25
